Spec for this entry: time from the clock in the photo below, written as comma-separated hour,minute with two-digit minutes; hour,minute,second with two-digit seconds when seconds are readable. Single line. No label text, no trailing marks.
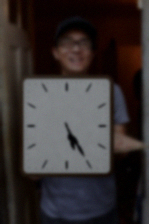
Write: 5,25
